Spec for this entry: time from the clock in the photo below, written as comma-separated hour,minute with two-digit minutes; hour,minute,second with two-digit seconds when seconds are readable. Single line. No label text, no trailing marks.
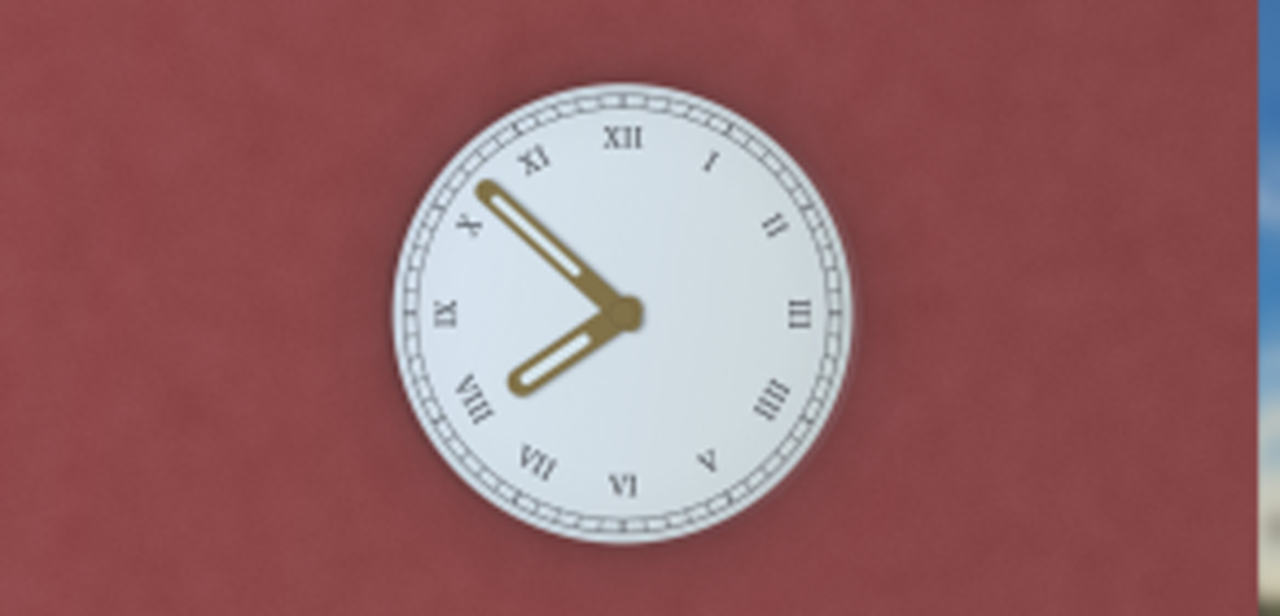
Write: 7,52
